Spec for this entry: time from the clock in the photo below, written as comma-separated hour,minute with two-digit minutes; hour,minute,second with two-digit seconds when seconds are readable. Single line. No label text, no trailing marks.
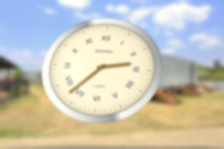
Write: 2,37
